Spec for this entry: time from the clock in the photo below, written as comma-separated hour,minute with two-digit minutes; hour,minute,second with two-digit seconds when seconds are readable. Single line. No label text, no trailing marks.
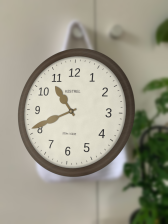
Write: 10,41
